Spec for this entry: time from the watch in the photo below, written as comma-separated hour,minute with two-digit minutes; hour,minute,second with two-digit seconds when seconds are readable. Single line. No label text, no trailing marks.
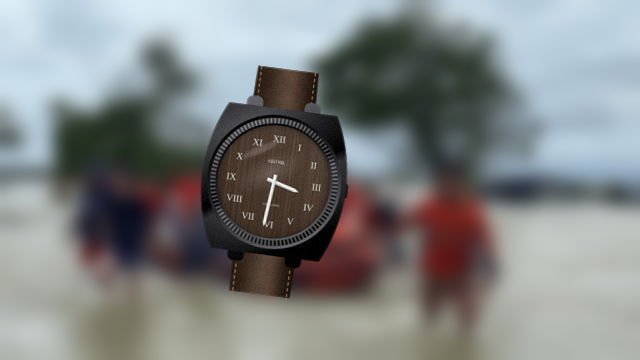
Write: 3,31
